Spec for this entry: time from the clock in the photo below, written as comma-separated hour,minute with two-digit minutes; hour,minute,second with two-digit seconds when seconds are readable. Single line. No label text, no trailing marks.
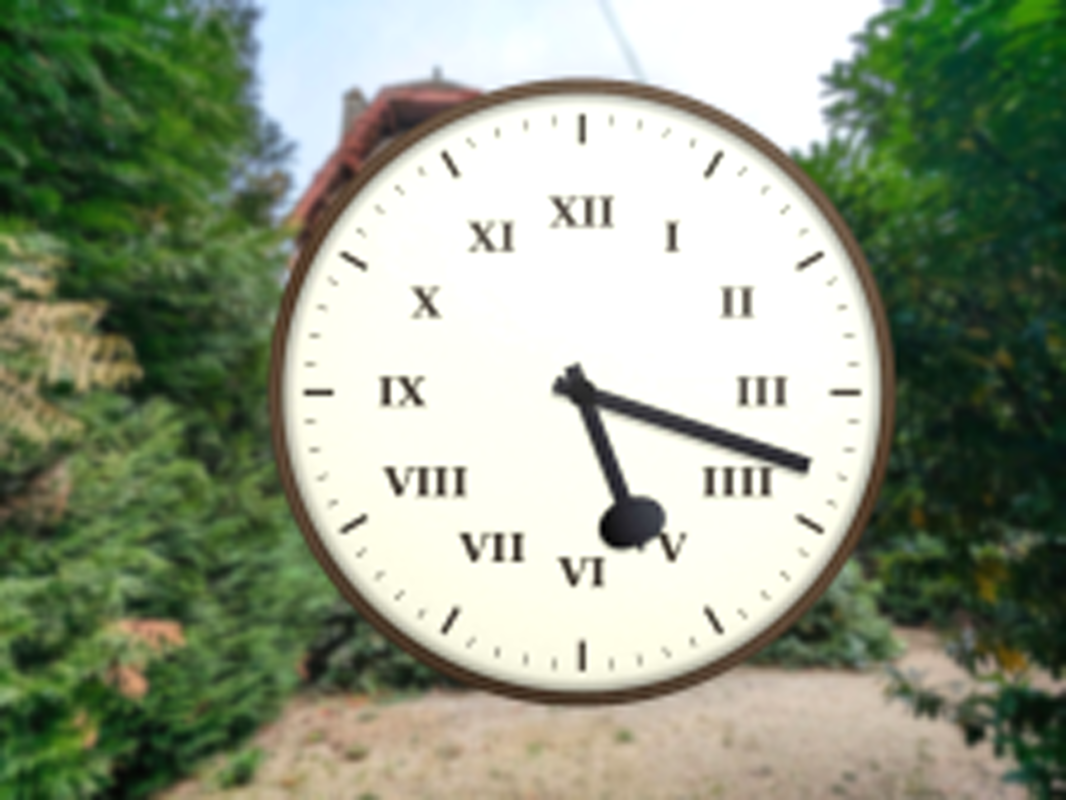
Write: 5,18
